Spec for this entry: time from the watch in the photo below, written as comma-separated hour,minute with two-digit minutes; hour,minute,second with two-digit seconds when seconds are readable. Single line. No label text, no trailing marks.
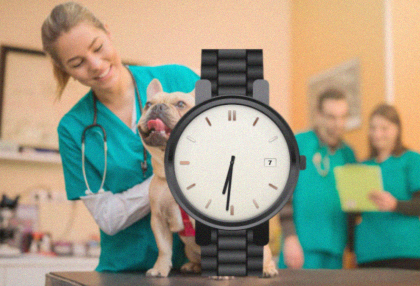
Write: 6,31
